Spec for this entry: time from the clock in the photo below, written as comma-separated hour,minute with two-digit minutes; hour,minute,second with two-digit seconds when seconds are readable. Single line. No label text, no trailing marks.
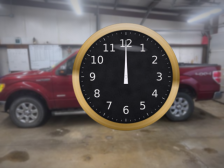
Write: 12,00
